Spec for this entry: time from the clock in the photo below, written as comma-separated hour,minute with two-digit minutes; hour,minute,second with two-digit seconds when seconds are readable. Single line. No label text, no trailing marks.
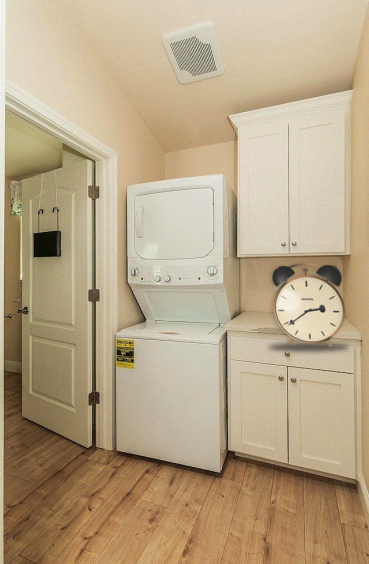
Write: 2,39
